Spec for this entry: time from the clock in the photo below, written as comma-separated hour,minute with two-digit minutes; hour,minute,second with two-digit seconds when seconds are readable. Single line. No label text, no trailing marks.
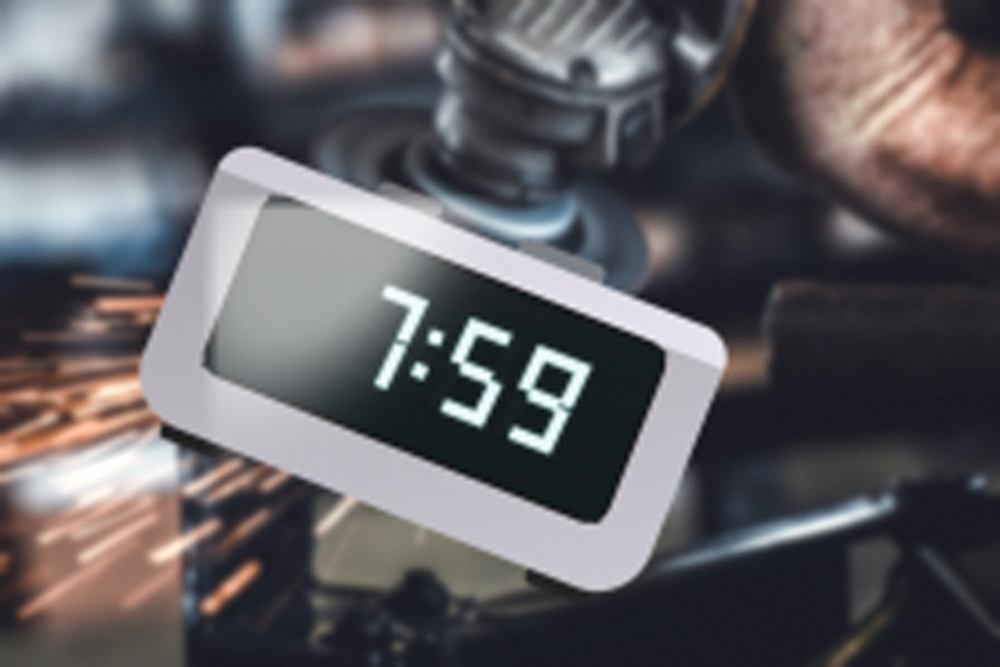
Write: 7,59
